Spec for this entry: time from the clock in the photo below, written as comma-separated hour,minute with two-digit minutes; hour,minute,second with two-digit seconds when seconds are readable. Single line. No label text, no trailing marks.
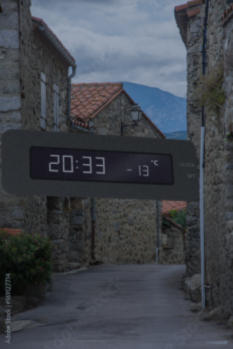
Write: 20,33
